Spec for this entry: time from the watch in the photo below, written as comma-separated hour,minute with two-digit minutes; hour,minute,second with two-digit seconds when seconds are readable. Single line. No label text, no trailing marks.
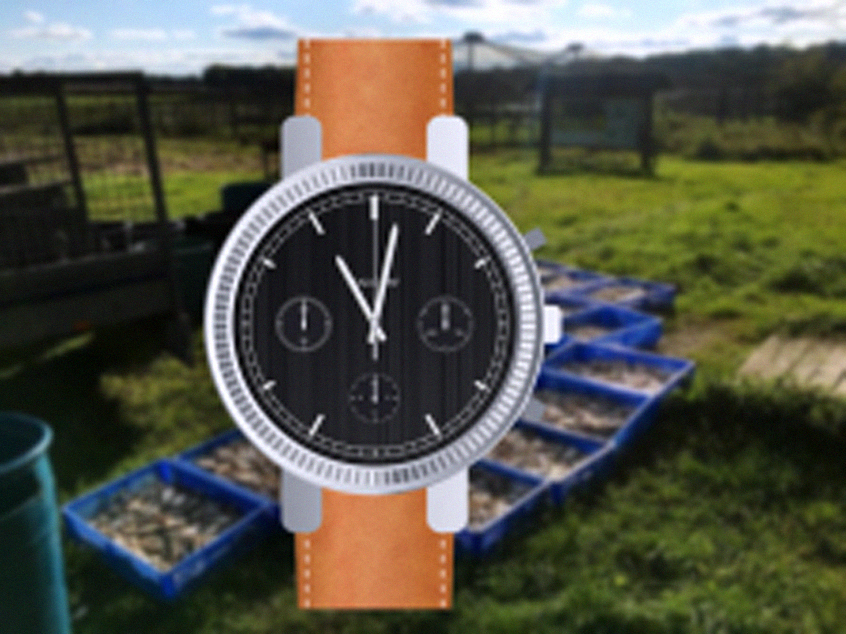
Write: 11,02
